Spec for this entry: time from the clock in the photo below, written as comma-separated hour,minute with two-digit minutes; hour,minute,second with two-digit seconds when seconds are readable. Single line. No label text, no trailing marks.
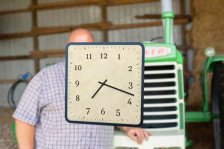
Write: 7,18
